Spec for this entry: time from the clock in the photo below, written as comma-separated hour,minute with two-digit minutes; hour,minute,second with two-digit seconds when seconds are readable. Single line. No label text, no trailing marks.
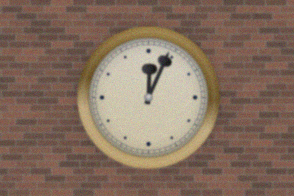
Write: 12,04
